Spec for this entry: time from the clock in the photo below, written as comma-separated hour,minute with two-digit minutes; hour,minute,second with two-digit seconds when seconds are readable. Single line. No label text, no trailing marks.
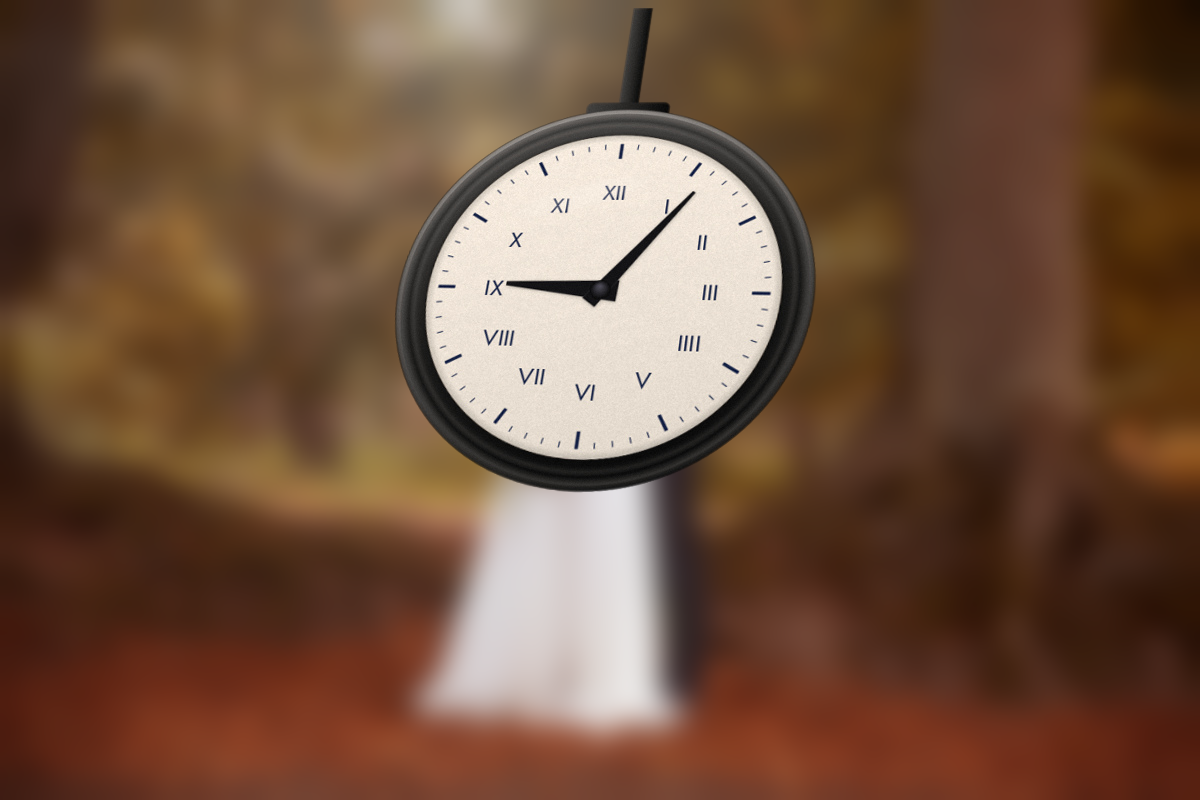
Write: 9,06
